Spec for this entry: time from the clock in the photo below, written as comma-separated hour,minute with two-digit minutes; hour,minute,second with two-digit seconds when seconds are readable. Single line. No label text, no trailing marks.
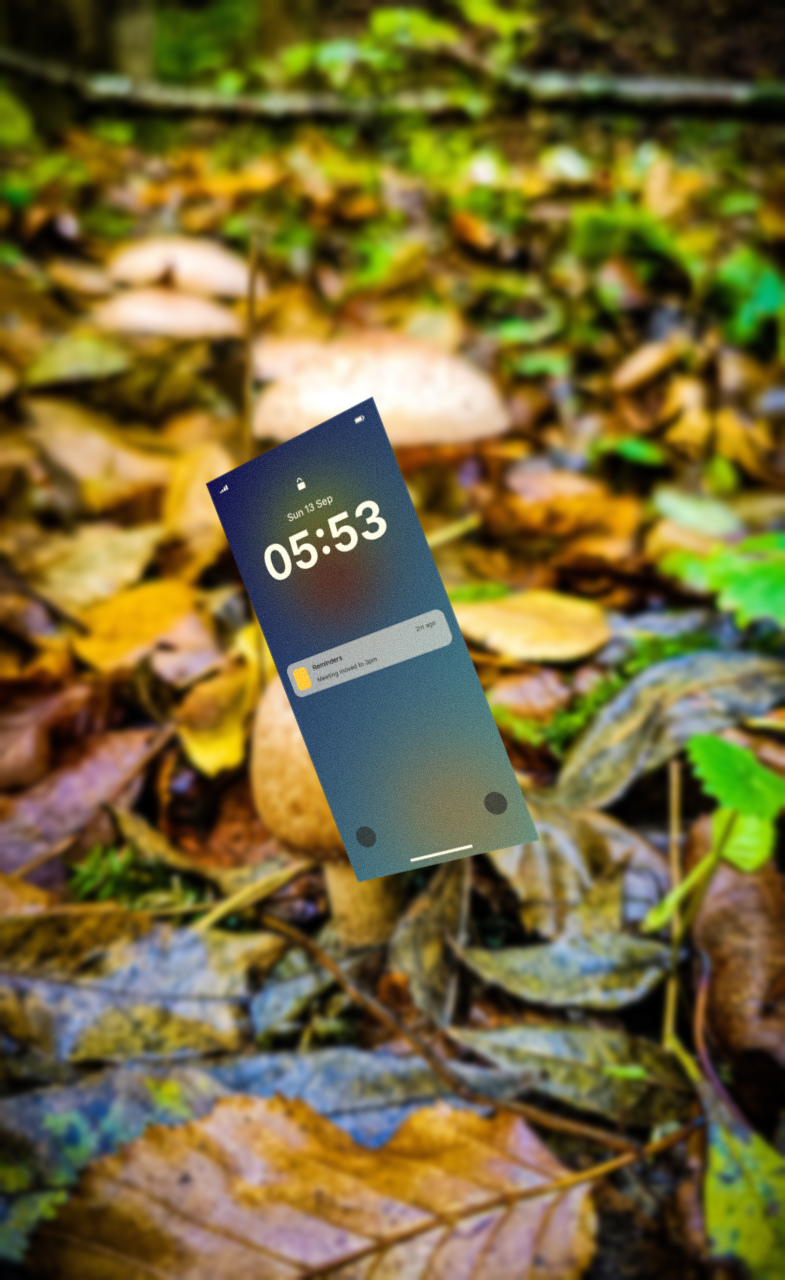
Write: 5,53
